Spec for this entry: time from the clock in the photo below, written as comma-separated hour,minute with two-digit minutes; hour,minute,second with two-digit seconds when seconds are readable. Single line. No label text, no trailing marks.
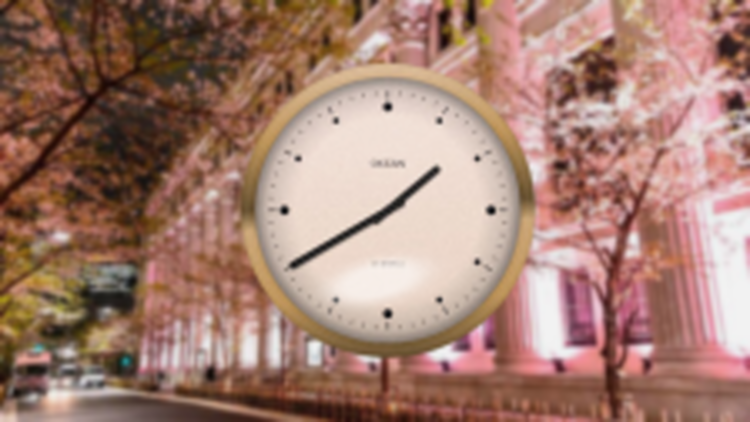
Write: 1,40
